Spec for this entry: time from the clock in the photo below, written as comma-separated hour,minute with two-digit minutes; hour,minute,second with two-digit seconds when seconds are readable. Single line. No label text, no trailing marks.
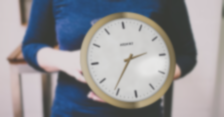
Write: 2,36
